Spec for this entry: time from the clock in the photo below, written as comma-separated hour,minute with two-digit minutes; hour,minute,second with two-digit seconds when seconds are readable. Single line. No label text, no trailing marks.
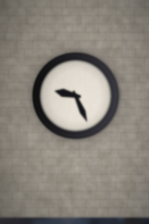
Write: 9,26
